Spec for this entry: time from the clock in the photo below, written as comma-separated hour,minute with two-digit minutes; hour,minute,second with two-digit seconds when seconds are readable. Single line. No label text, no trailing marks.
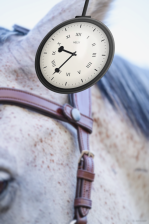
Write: 9,36
